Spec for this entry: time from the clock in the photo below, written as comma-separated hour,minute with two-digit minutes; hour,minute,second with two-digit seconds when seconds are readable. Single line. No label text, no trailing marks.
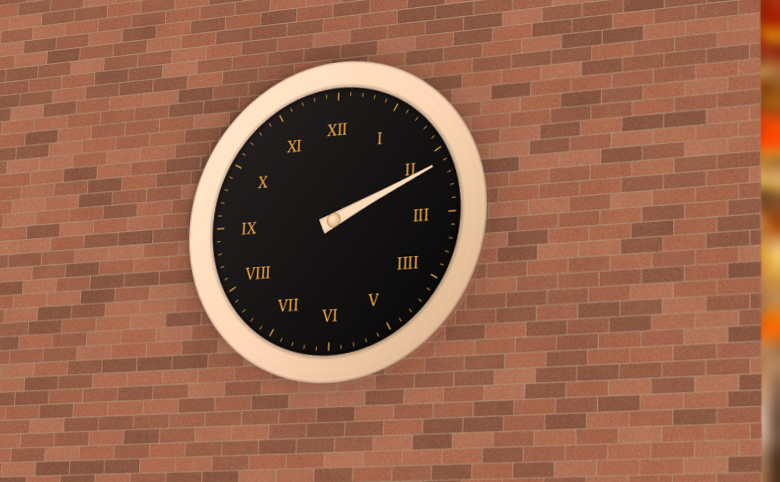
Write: 2,11
